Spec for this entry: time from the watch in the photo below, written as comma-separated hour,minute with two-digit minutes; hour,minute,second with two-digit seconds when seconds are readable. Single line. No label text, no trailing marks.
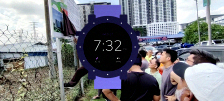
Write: 7,32
